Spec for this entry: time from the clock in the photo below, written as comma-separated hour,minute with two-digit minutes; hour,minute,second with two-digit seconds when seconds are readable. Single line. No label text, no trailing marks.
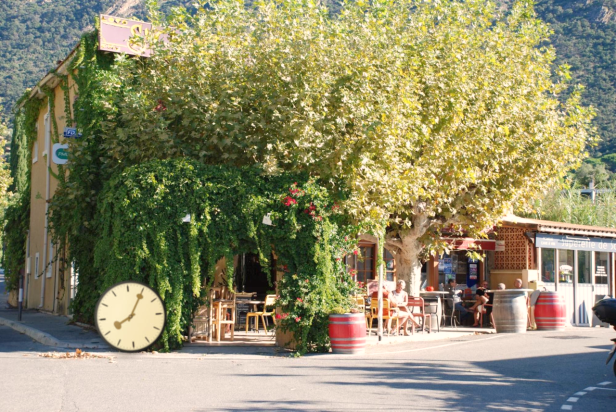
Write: 8,05
